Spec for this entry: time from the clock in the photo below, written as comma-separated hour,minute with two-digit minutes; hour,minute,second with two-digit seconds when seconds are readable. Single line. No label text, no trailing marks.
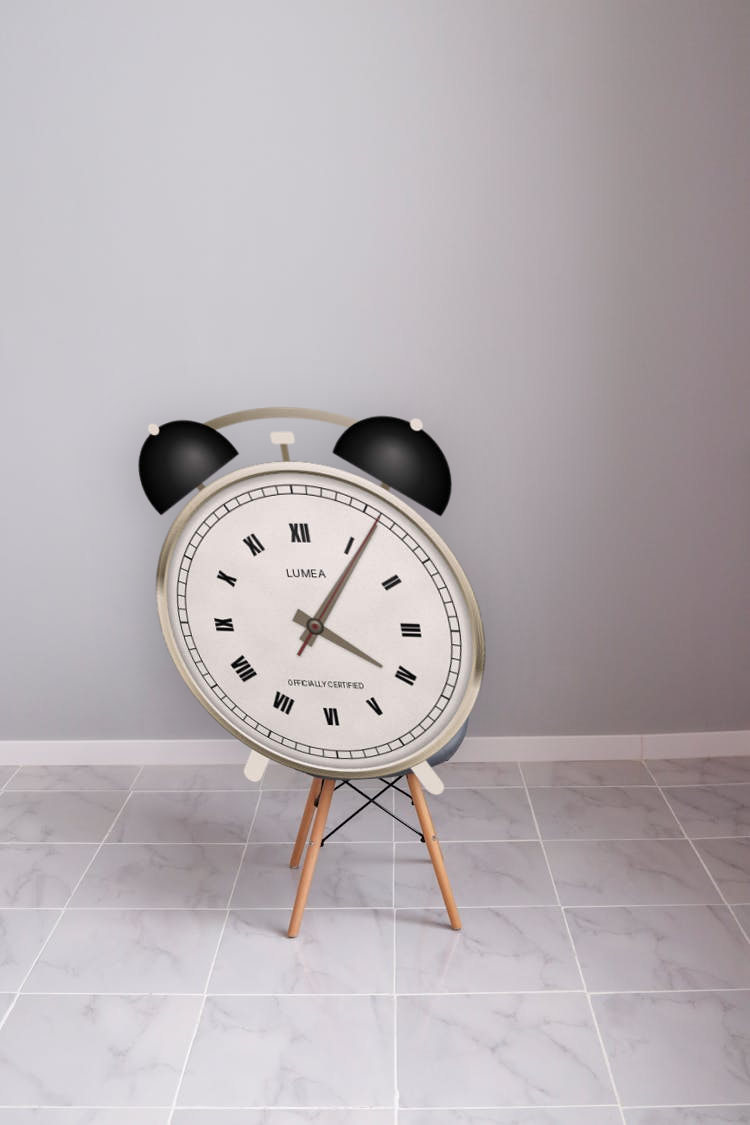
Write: 4,06,06
